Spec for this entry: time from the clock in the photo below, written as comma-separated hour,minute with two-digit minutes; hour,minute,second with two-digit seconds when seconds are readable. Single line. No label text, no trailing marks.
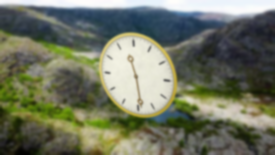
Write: 11,29
